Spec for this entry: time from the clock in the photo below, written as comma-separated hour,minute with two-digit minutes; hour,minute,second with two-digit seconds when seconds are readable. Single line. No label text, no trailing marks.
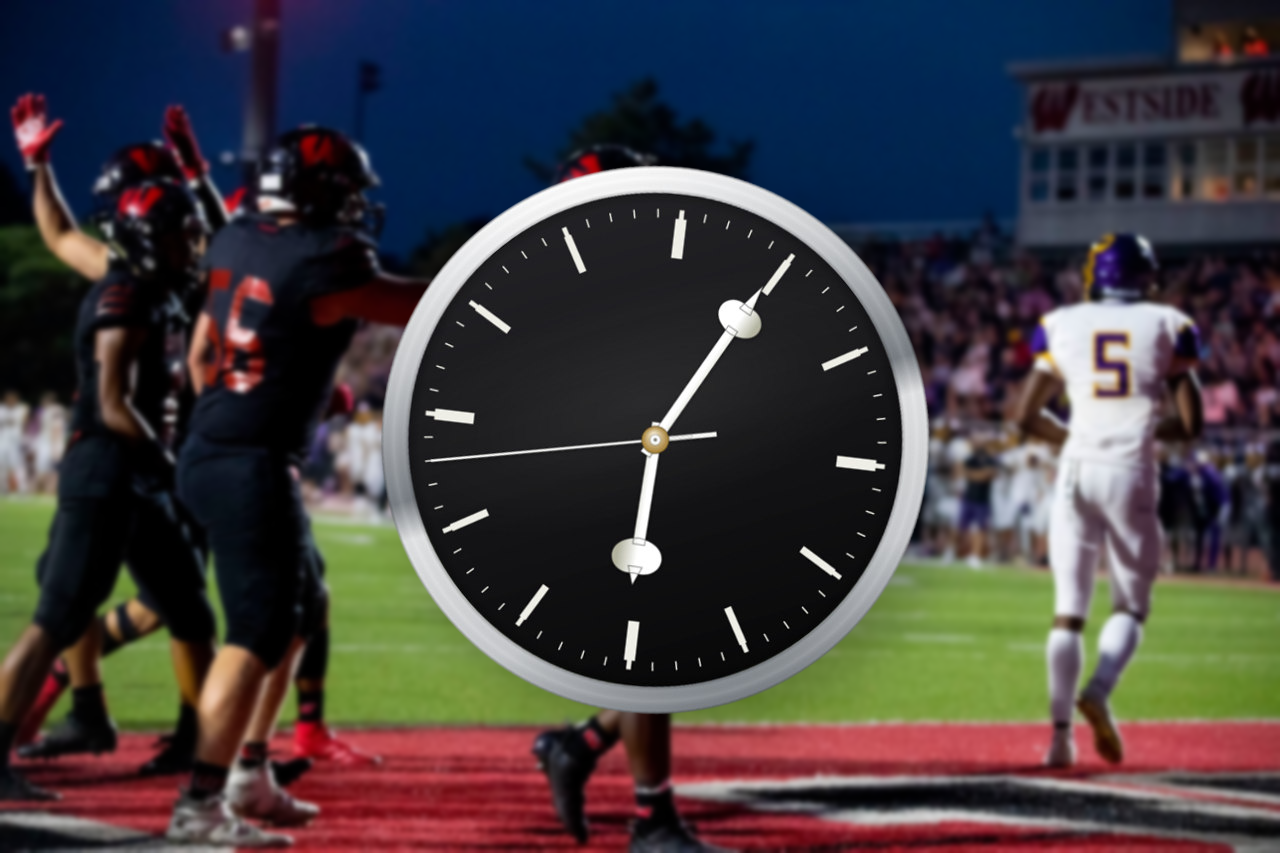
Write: 6,04,43
